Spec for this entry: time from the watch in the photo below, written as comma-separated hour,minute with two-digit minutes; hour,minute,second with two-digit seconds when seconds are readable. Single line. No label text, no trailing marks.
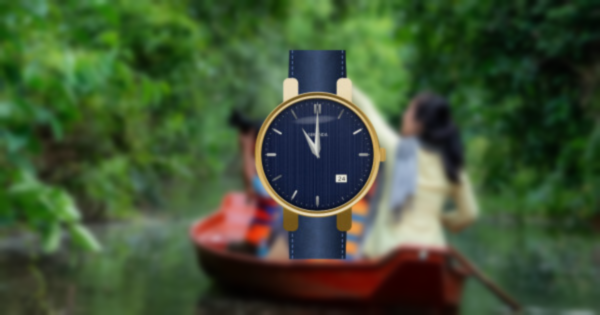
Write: 11,00
